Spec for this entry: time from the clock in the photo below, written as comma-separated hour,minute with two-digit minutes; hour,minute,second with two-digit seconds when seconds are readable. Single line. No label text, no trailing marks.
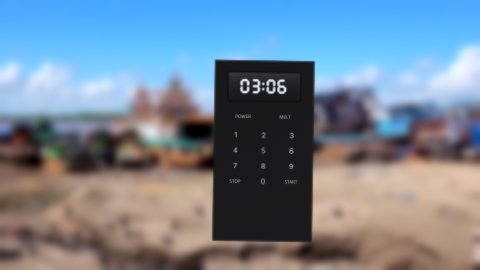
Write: 3,06
